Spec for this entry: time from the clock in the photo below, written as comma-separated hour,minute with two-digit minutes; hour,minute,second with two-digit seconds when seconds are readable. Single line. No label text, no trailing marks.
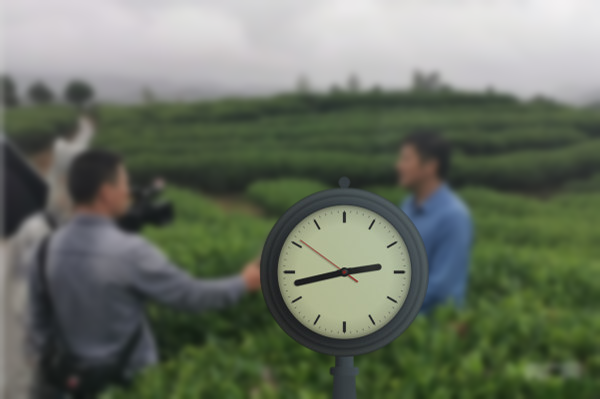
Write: 2,42,51
